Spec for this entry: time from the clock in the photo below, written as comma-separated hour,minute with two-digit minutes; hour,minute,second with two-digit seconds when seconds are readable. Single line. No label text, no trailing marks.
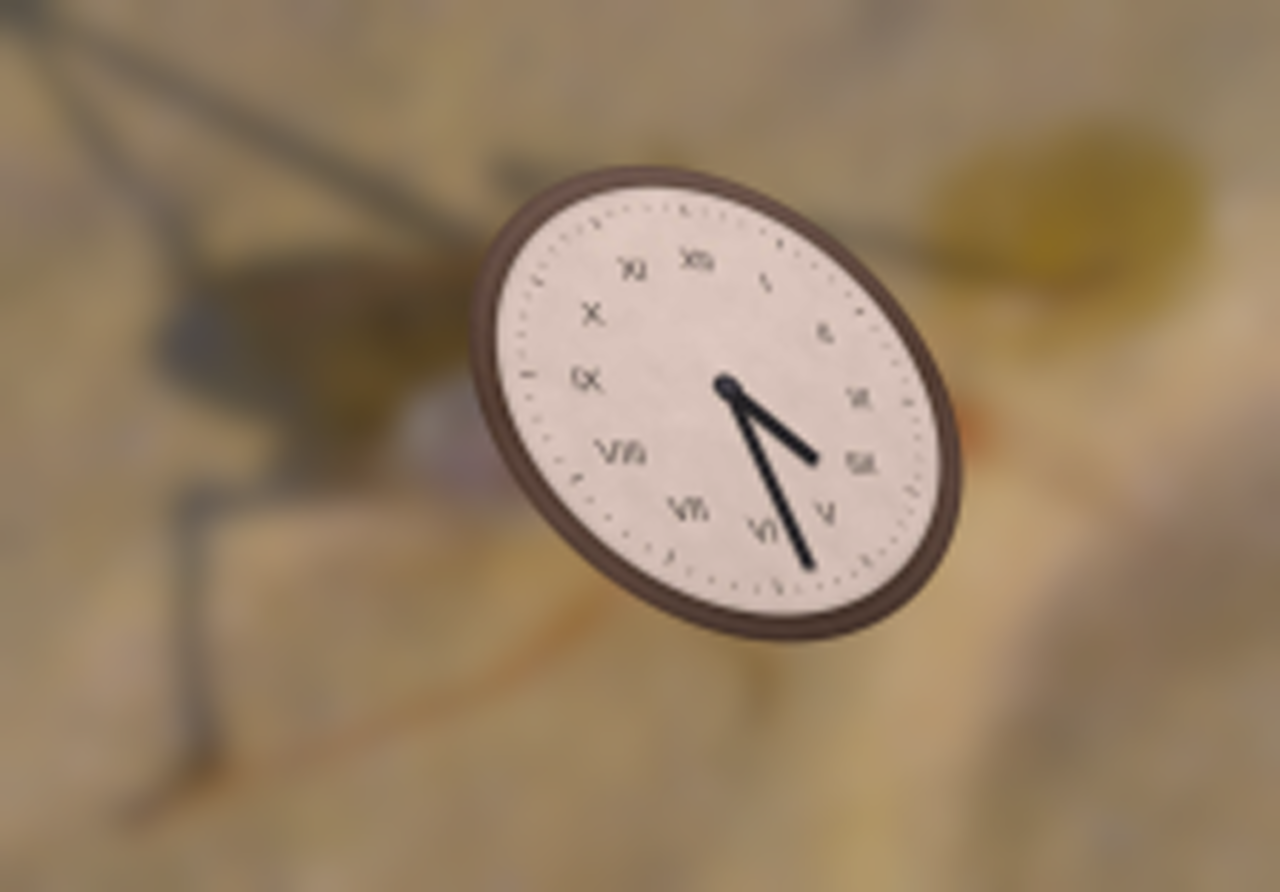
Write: 4,28
